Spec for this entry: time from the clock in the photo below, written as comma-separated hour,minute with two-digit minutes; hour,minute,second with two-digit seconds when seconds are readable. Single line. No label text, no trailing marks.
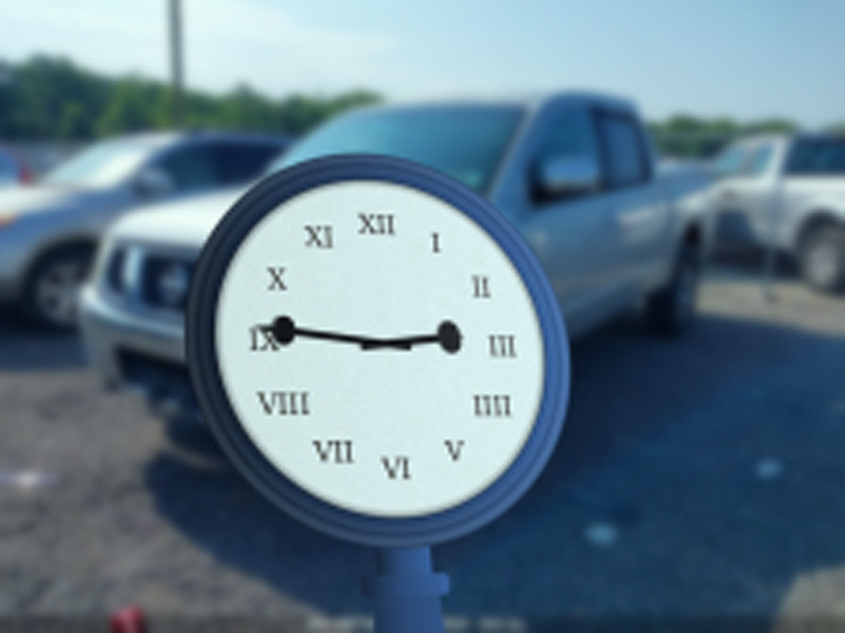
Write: 2,46
